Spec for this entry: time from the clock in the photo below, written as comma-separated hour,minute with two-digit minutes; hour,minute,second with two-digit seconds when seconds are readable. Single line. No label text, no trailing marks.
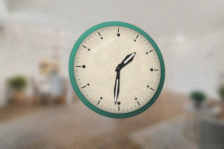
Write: 1,31
